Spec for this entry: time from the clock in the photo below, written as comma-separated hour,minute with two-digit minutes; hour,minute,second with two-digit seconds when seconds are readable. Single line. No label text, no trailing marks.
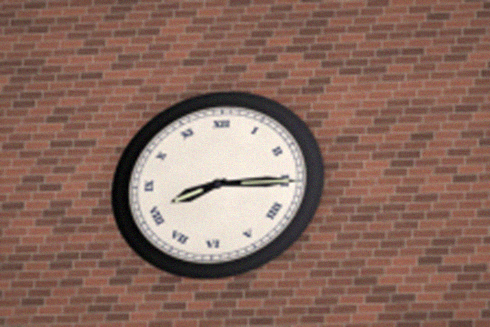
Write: 8,15
